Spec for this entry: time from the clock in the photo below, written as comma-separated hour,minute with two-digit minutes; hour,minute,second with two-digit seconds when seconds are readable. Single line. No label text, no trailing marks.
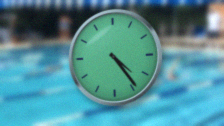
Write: 4,24
